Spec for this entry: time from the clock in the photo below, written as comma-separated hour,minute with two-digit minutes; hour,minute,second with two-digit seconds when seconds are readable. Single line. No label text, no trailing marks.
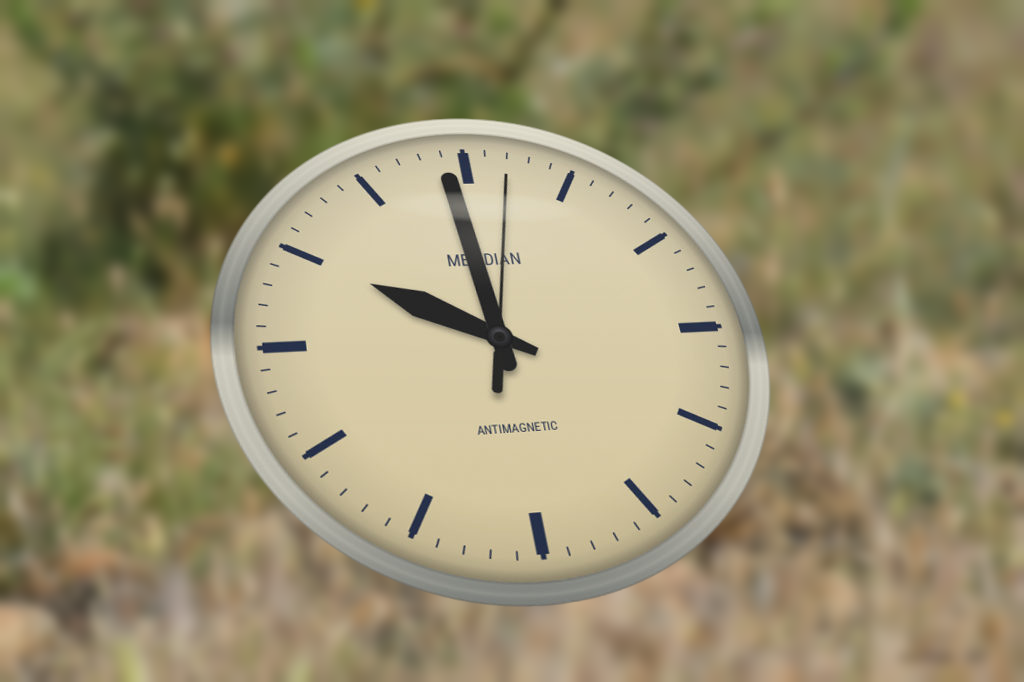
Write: 9,59,02
